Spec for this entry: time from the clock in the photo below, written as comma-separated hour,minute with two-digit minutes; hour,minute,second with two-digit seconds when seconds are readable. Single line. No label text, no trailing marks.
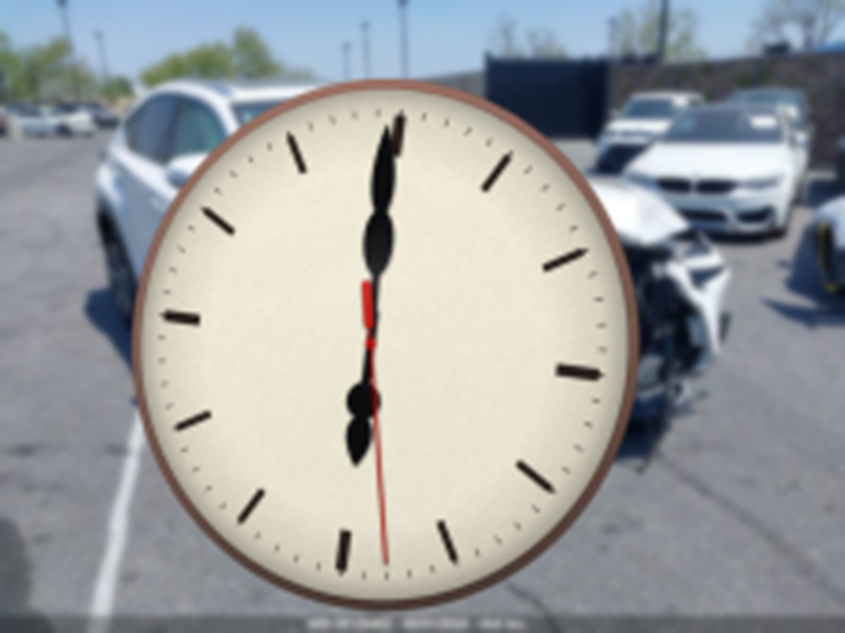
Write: 5,59,28
